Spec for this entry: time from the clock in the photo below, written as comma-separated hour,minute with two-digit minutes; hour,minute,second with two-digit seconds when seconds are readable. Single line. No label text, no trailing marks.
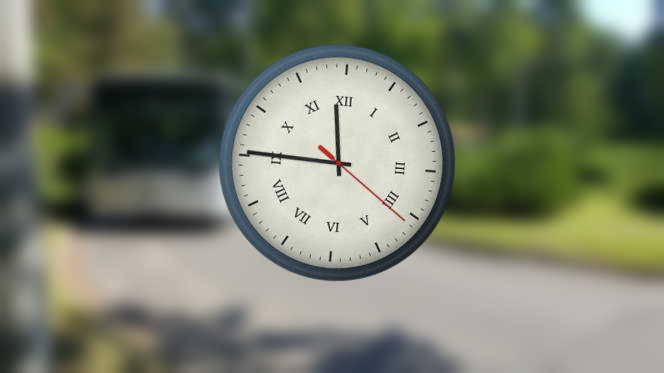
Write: 11,45,21
